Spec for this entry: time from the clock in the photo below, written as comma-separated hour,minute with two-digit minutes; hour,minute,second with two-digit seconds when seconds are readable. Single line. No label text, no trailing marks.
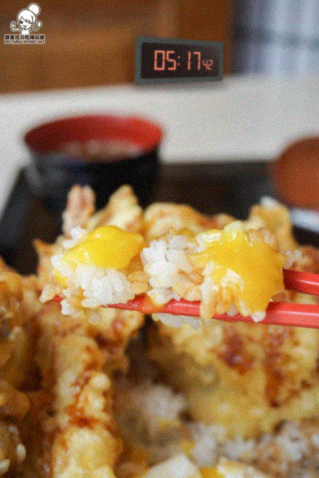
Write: 5,17
